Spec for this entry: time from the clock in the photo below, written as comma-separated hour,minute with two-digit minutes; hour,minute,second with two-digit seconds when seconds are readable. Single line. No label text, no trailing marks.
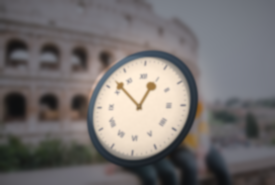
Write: 12,52
